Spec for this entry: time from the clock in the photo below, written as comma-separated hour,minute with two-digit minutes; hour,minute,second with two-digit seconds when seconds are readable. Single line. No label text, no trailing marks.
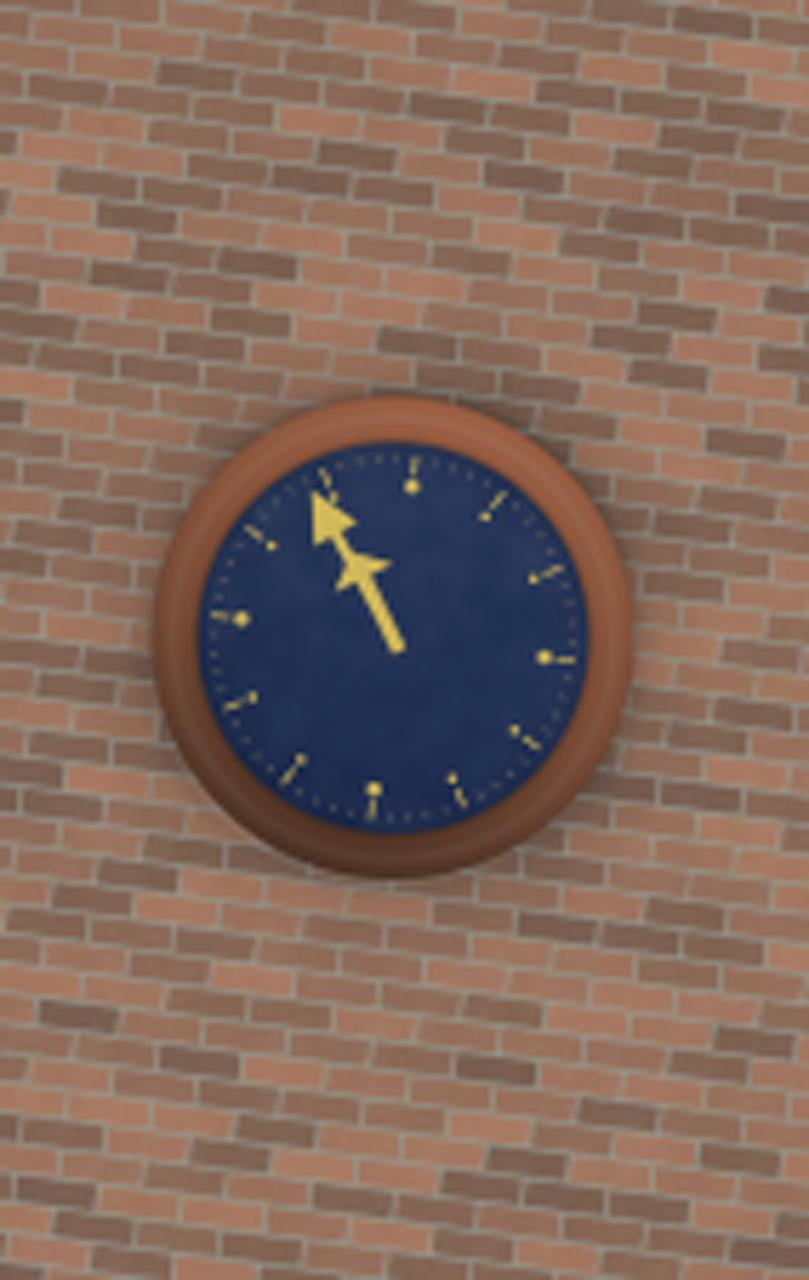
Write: 10,54
